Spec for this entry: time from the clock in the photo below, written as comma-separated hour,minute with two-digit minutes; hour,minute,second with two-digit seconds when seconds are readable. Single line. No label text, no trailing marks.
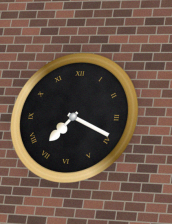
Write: 7,19
